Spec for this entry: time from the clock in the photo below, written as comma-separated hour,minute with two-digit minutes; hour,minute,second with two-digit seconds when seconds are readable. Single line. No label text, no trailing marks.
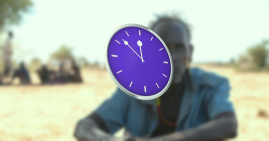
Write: 11,52
